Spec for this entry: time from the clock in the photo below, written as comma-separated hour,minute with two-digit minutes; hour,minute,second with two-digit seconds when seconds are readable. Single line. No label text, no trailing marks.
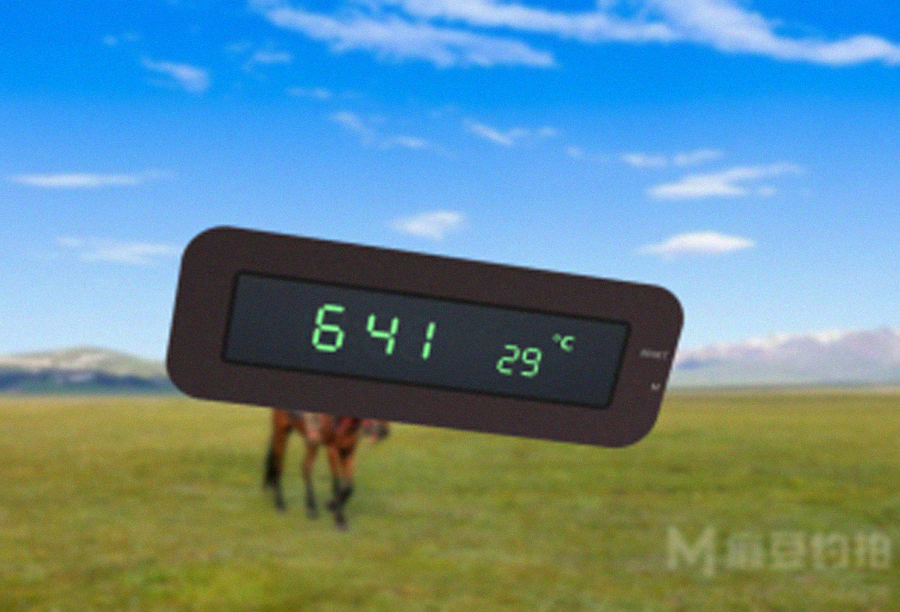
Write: 6,41
